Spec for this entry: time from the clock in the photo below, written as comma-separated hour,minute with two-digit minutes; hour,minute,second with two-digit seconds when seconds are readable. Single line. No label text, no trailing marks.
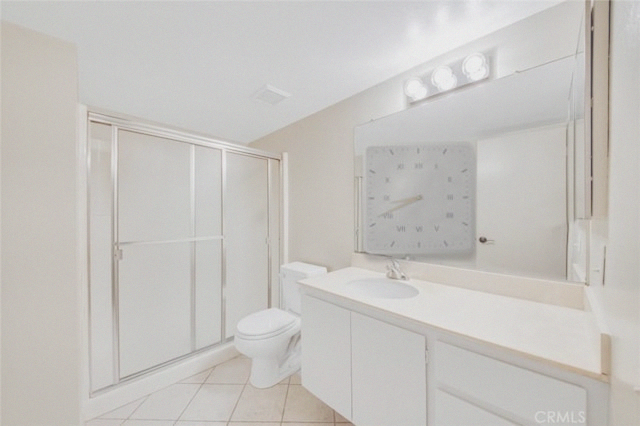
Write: 8,41
